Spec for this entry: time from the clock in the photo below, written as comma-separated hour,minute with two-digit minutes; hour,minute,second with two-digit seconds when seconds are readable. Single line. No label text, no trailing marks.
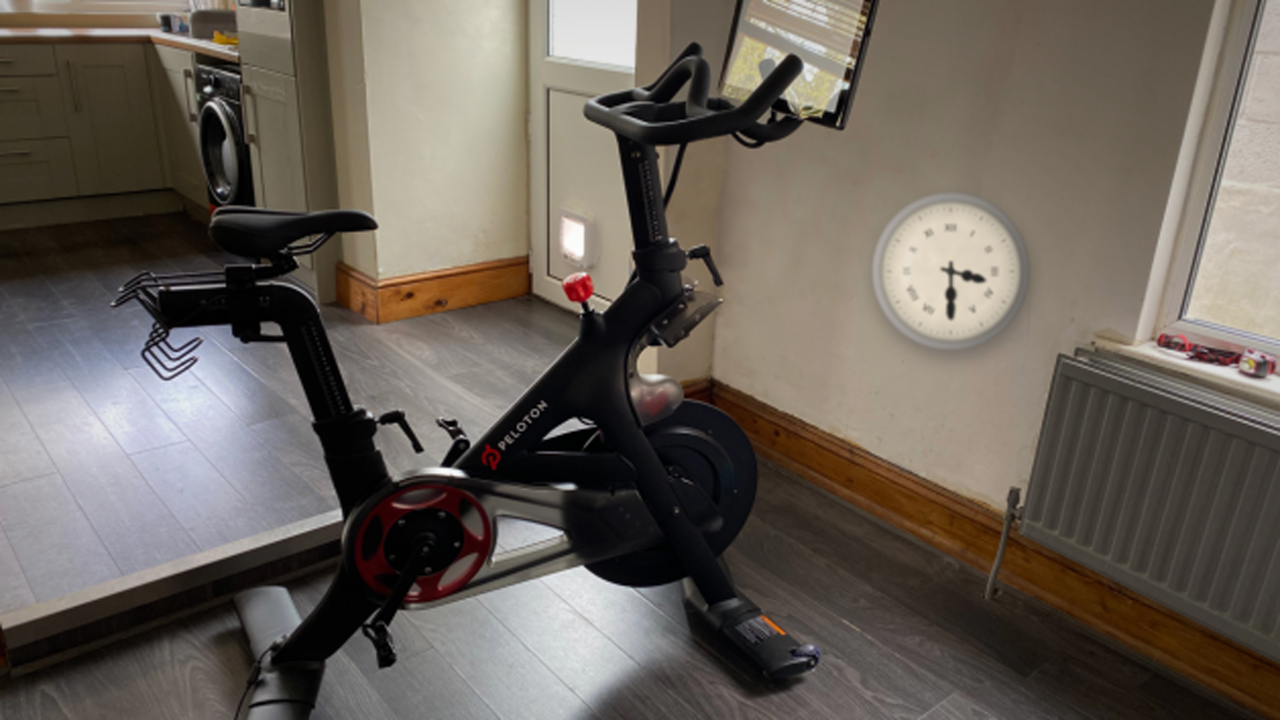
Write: 3,30
